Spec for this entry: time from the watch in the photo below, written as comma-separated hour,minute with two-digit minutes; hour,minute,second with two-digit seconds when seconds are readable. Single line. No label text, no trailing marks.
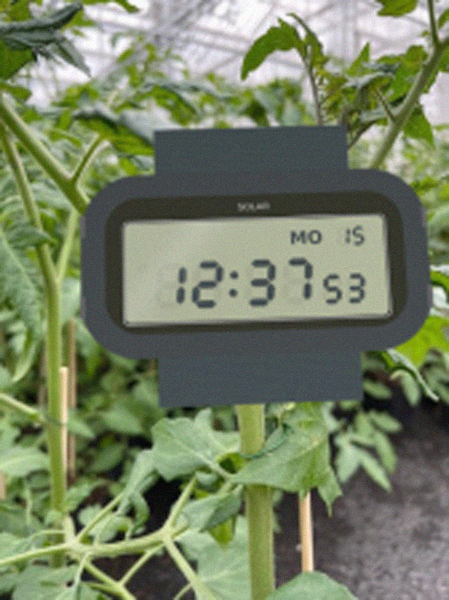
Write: 12,37,53
